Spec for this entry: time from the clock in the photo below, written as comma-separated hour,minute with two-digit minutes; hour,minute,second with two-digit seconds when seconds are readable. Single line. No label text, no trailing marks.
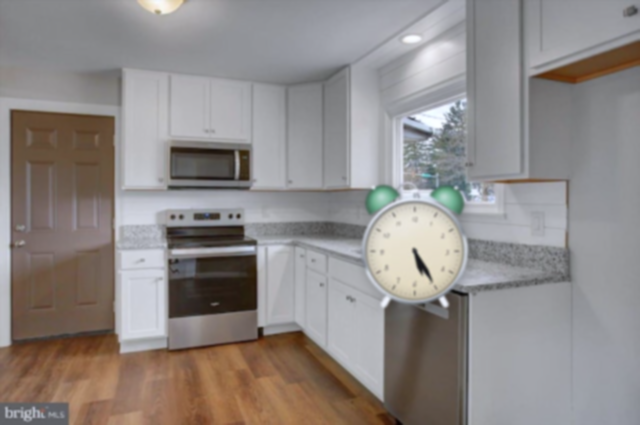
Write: 5,25
